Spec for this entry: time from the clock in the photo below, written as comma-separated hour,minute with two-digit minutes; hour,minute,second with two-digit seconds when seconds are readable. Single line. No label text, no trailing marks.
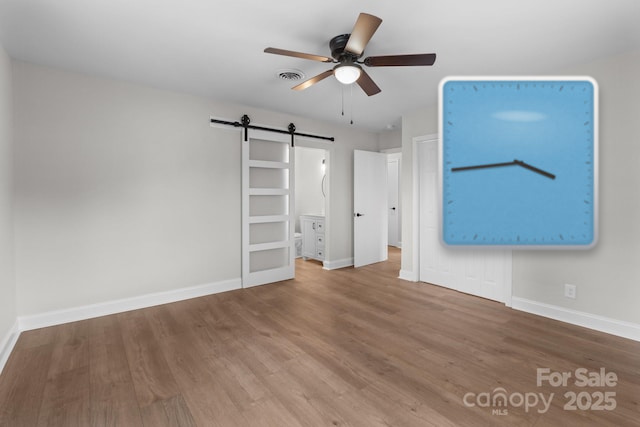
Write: 3,44
